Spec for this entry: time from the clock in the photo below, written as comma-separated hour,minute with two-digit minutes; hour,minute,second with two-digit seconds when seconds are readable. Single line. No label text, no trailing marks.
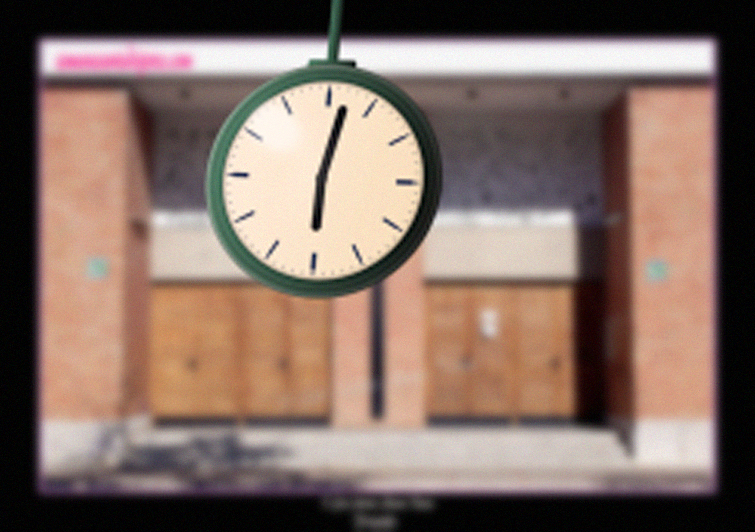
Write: 6,02
